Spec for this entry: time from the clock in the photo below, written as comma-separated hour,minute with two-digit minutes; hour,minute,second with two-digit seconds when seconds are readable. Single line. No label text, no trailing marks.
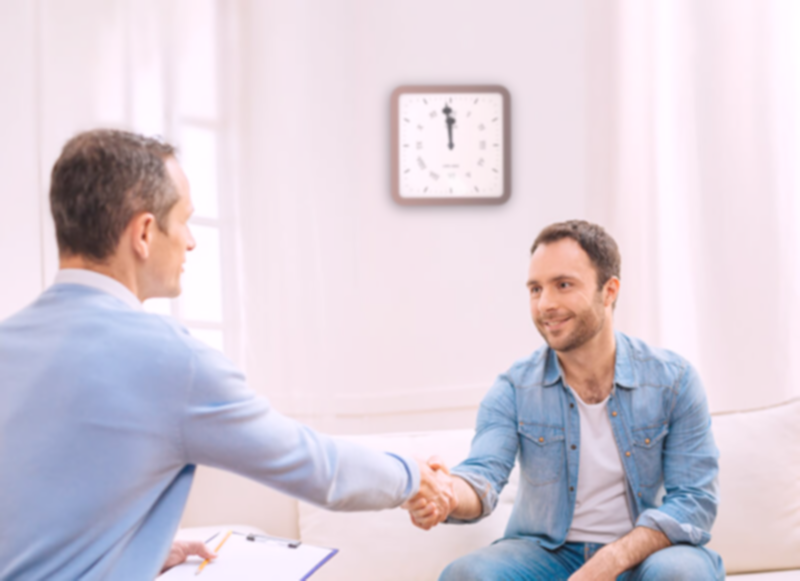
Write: 11,59
